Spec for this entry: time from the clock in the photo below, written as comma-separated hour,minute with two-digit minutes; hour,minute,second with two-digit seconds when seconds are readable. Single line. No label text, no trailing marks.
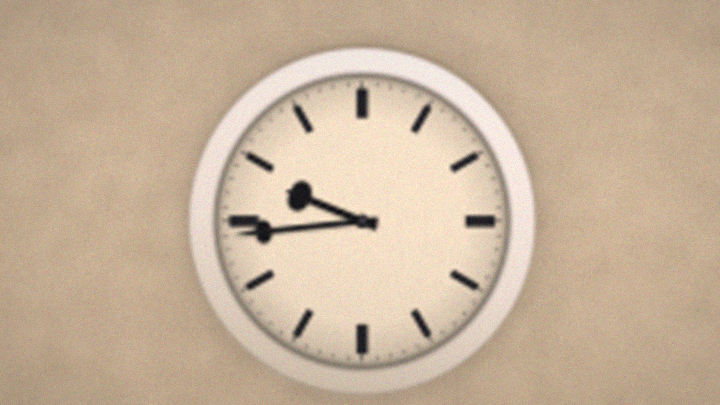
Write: 9,44
